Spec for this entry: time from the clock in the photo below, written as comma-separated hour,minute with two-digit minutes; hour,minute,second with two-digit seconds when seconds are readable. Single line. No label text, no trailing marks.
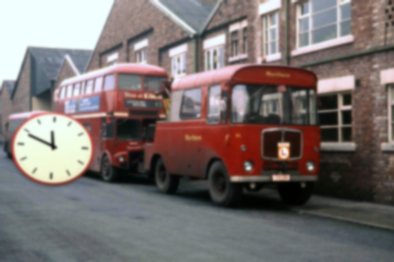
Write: 11,49
